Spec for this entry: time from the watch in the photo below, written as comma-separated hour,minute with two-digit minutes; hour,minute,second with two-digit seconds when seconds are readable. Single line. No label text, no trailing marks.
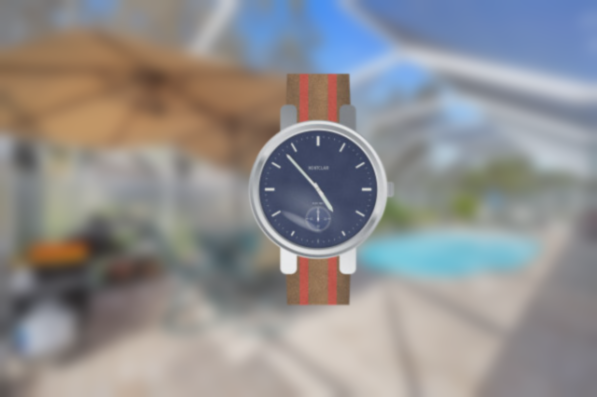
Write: 4,53
